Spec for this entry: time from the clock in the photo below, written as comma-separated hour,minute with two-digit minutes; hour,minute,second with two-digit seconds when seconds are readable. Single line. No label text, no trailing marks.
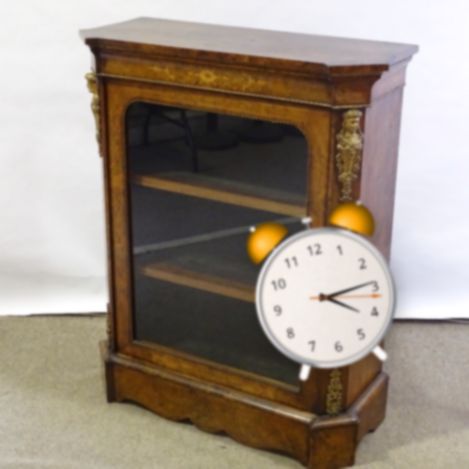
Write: 4,14,17
